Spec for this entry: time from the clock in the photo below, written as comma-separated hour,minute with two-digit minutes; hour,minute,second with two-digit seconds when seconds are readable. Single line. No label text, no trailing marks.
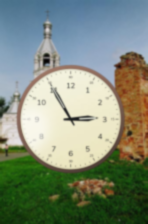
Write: 2,55
